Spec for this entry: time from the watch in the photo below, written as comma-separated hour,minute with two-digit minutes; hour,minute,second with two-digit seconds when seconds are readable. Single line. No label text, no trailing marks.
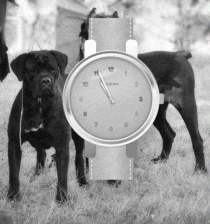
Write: 10,56
